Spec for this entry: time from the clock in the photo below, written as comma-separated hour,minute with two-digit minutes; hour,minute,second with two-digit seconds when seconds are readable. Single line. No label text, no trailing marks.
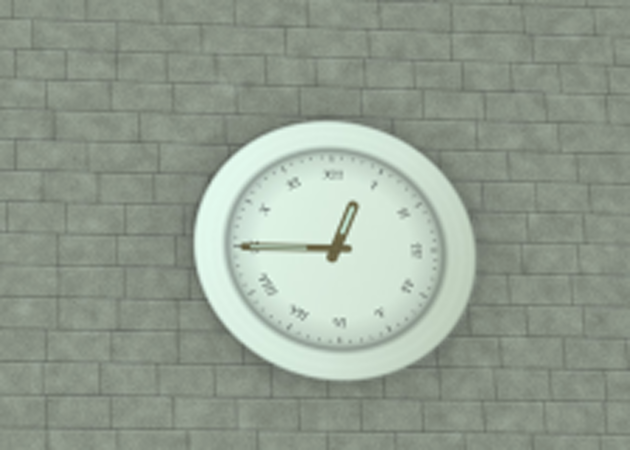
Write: 12,45
